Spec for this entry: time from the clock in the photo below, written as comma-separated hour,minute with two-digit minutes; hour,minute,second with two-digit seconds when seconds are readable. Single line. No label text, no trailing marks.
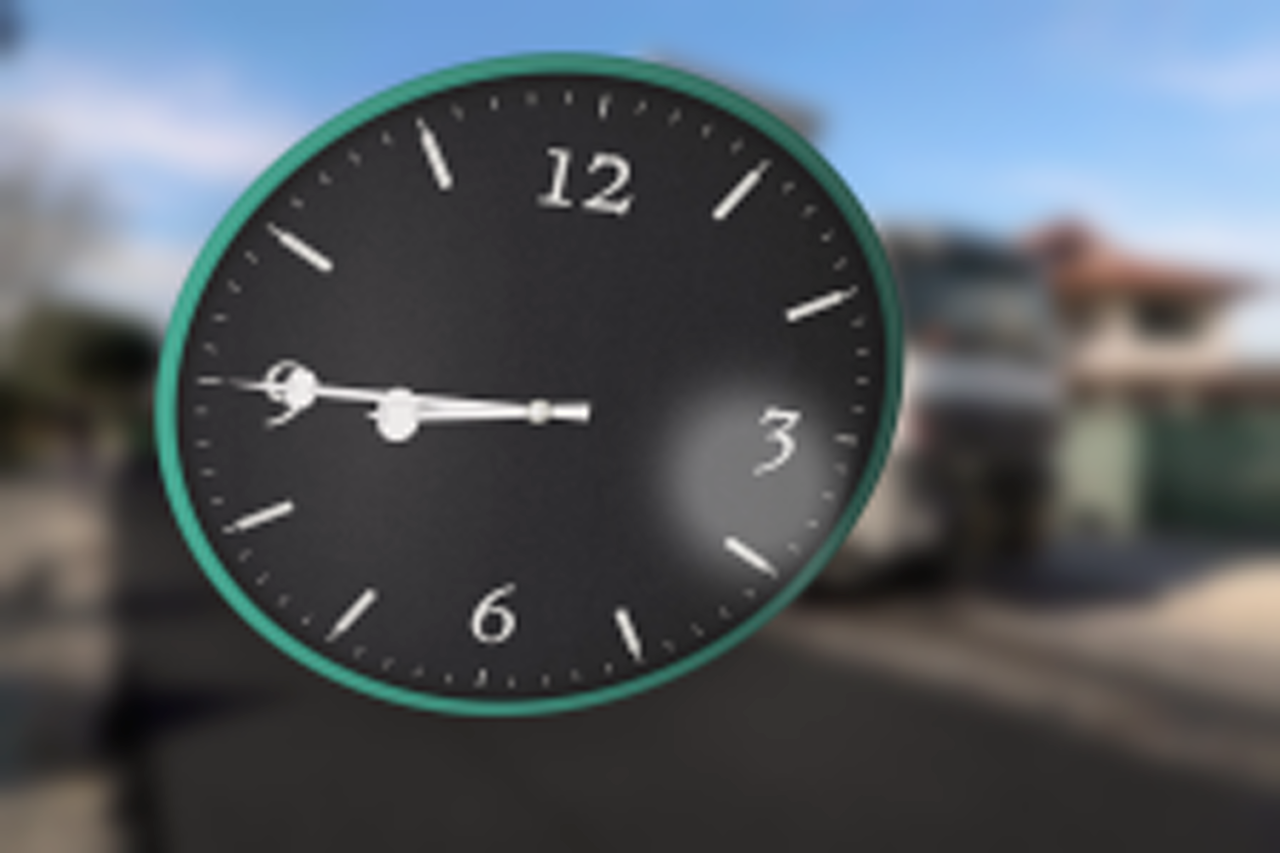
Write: 8,45
